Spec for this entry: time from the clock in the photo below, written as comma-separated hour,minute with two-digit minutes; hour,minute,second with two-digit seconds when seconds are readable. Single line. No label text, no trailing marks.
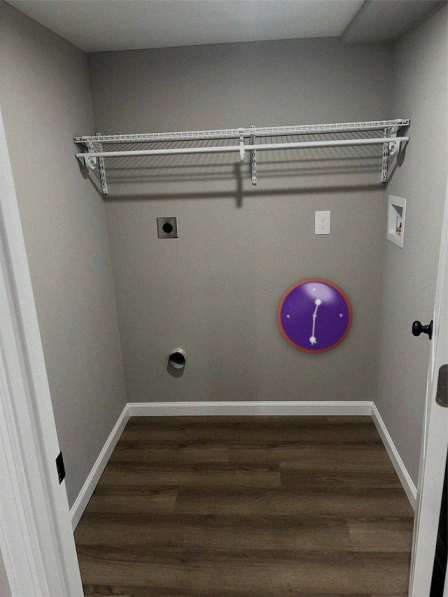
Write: 12,31
